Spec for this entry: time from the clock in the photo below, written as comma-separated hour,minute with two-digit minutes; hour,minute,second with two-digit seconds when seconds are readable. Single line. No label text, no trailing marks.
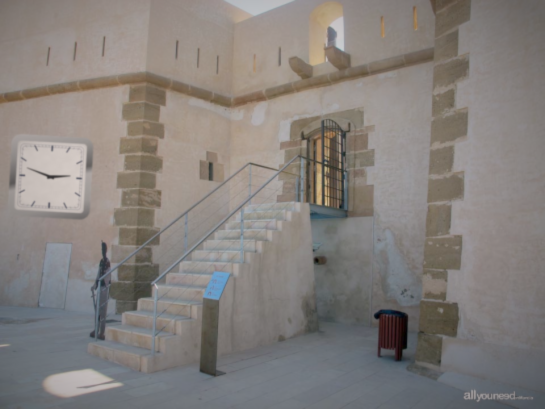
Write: 2,48
